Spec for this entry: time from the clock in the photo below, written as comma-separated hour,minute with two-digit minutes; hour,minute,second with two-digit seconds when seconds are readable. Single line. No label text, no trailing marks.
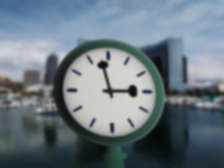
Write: 2,58
